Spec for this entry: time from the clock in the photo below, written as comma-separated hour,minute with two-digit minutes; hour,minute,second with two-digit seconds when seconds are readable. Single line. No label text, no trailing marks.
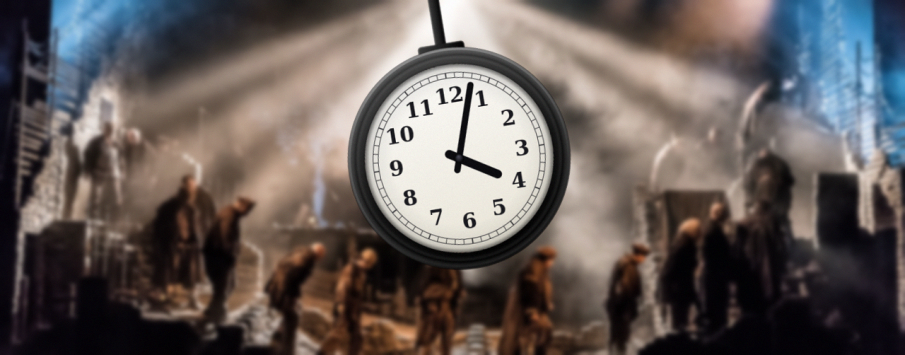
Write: 4,03
